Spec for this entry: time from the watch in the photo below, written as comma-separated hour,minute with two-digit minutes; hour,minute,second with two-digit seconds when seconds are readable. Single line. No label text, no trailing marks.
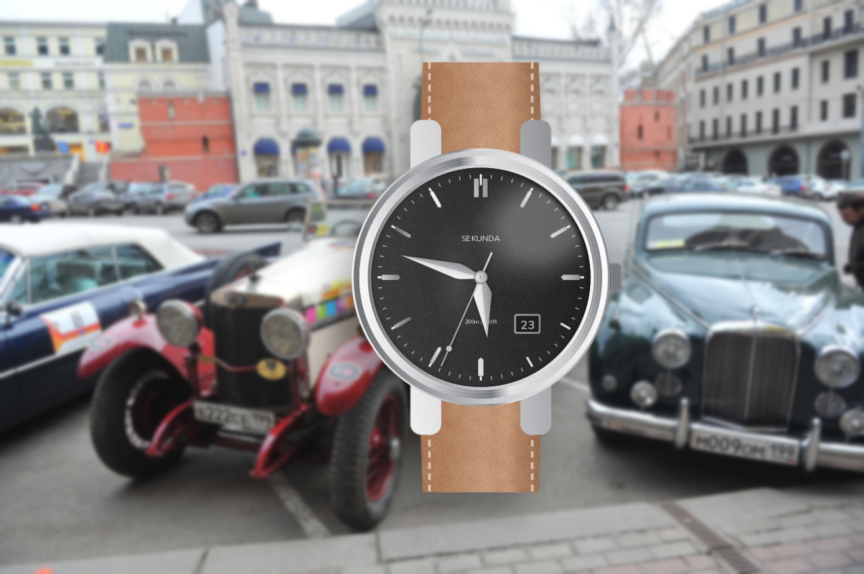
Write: 5,47,34
